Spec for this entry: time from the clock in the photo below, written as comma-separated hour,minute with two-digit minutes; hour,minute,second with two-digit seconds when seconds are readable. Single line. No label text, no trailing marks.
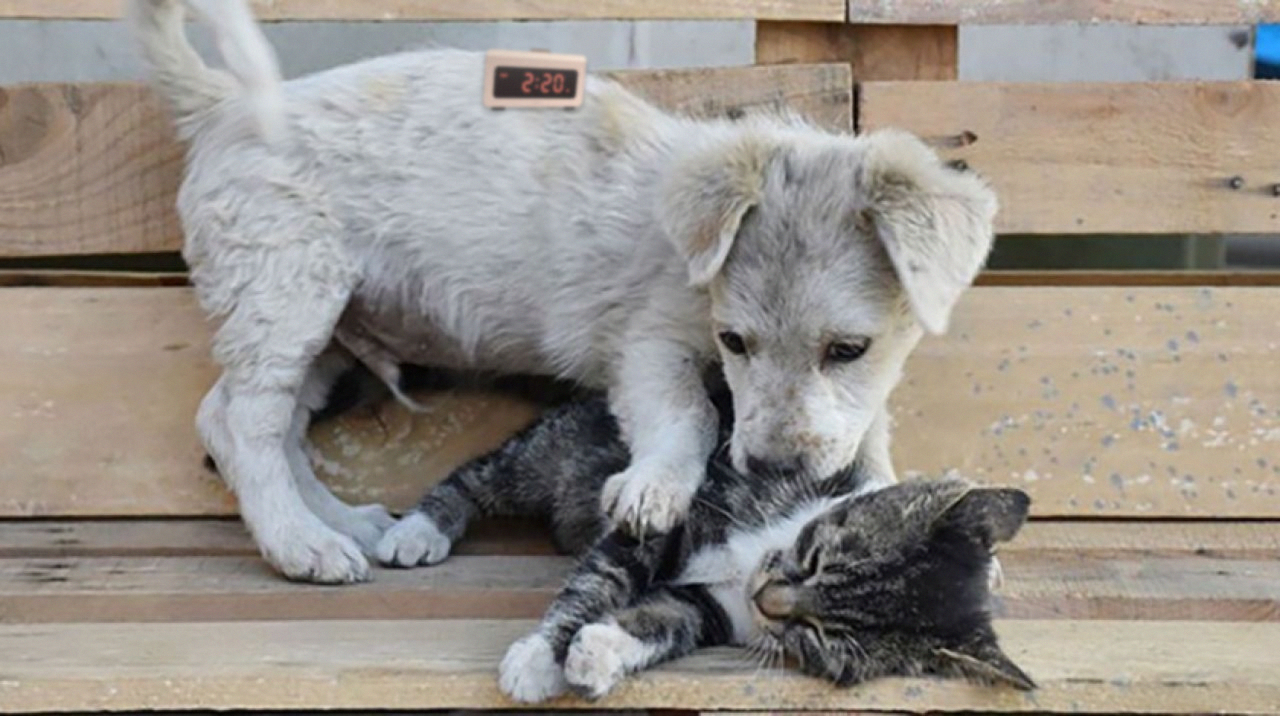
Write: 2,20
